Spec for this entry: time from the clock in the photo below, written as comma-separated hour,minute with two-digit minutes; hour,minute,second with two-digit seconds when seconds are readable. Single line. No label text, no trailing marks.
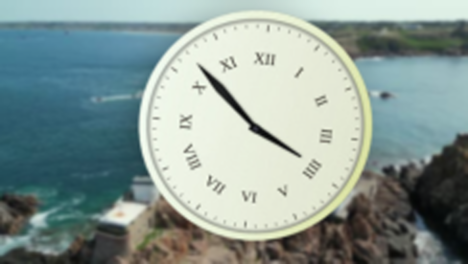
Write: 3,52
